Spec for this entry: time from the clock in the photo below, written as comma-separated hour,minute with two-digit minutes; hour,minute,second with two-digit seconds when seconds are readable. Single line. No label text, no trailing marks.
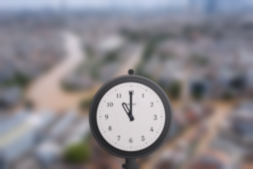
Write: 11,00
